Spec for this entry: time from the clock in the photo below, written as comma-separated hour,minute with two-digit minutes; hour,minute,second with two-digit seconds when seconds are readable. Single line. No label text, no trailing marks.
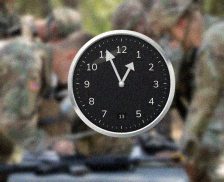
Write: 12,56
